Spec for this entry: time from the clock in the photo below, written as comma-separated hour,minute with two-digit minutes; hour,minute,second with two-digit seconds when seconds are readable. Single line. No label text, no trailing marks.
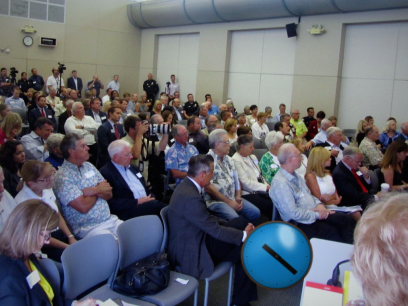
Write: 10,22
